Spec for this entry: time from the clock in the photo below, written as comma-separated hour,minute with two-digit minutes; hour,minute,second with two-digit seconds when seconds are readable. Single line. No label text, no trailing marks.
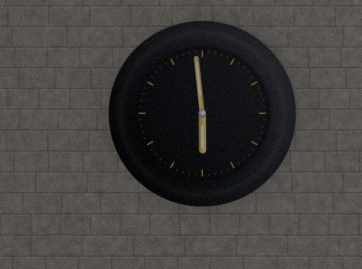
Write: 5,59
